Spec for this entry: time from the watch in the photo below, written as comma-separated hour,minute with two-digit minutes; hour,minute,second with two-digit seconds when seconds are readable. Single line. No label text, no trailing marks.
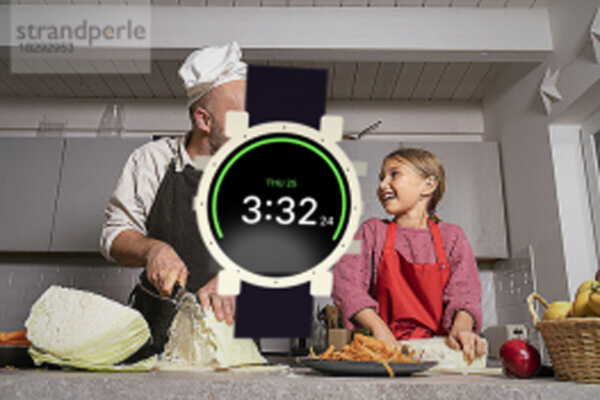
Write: 3,32
